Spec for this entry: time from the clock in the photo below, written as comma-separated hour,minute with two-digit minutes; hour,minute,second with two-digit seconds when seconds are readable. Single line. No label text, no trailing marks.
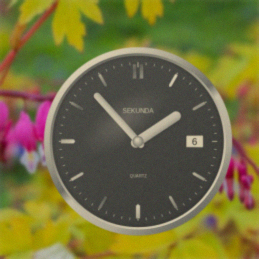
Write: 1,53
